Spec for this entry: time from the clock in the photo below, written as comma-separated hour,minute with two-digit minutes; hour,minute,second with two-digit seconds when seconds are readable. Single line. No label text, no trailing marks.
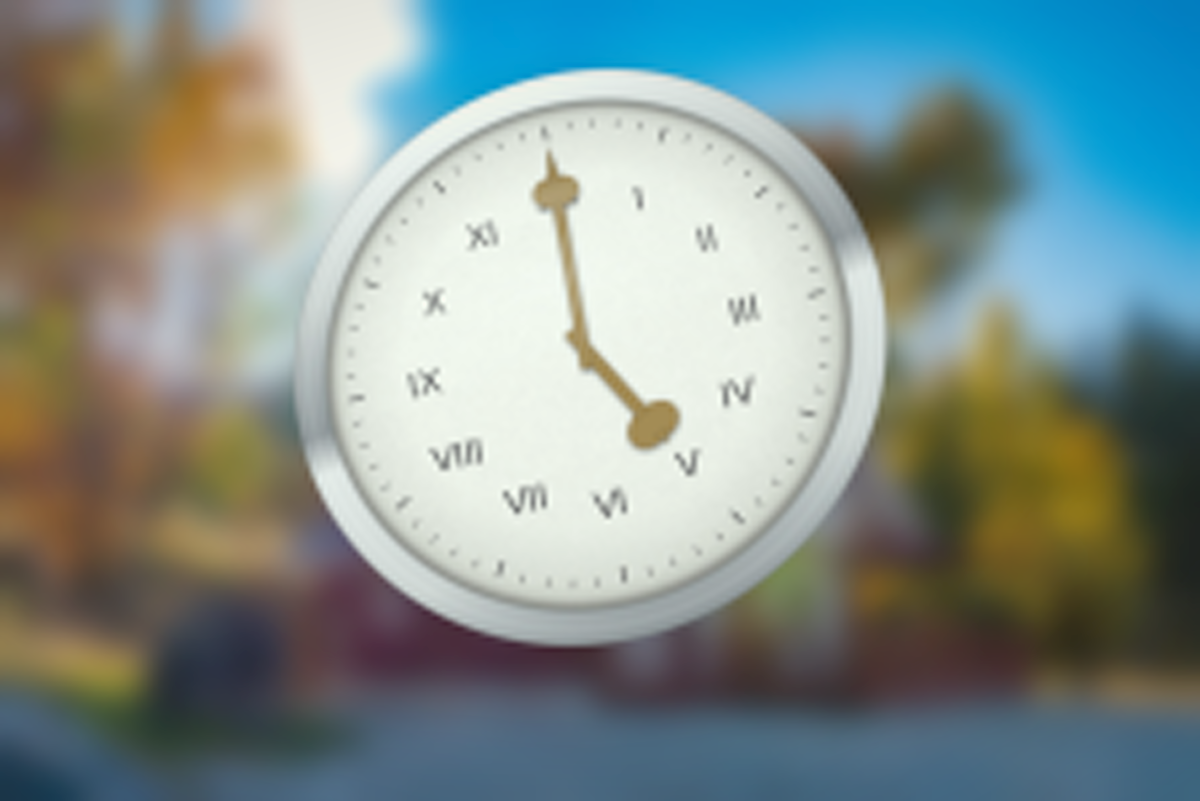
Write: 5,00
